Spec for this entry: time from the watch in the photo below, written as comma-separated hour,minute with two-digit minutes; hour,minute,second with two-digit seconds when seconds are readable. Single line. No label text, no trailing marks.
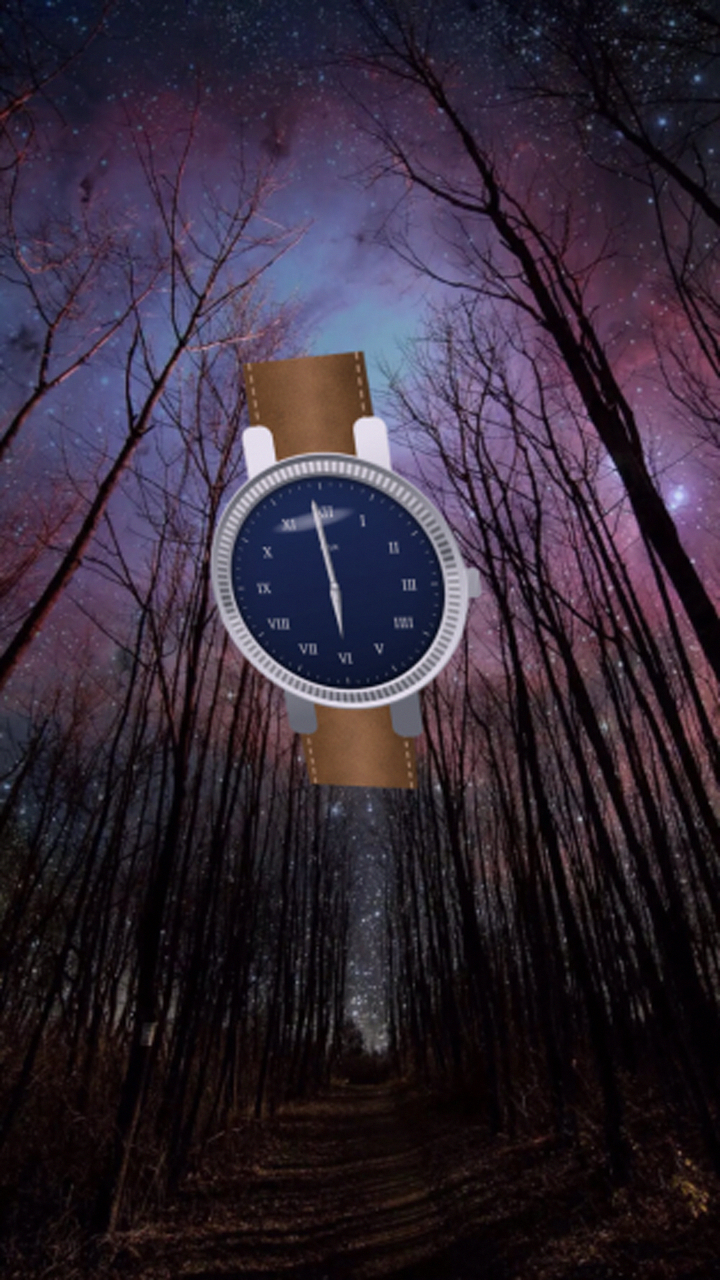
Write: 5,59
